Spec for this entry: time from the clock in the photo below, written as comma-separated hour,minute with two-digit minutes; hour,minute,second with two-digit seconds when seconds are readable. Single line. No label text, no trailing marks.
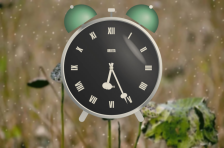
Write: 6,26
